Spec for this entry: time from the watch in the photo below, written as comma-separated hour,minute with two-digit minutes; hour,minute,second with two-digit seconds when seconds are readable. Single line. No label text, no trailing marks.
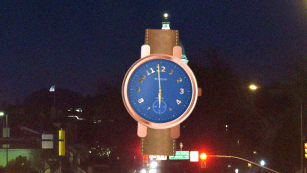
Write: 5,59
